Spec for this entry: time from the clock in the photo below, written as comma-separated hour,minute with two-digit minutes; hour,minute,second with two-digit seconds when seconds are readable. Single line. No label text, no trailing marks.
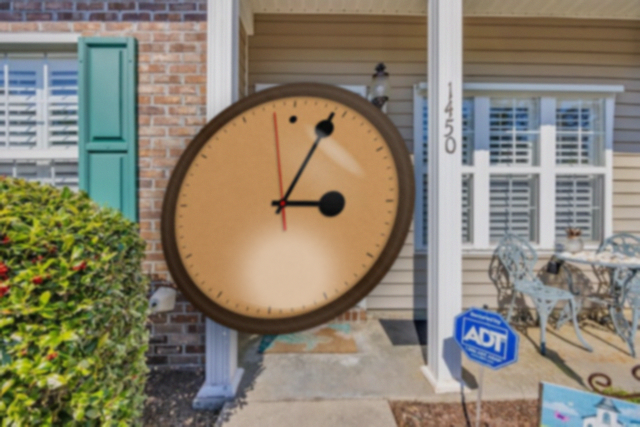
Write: 3,03,58
